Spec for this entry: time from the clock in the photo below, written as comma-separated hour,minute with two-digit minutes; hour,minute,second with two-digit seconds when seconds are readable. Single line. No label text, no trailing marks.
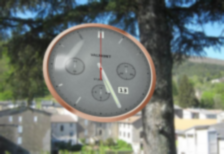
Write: 5,26
